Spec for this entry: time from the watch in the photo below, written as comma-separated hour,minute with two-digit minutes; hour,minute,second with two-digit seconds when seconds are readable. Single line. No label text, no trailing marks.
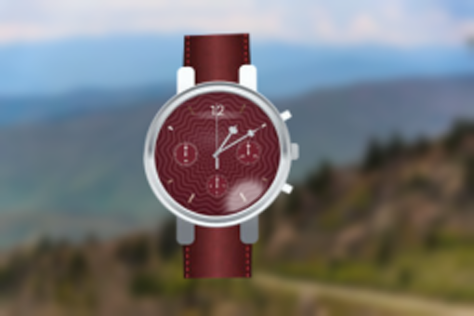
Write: 1,10
